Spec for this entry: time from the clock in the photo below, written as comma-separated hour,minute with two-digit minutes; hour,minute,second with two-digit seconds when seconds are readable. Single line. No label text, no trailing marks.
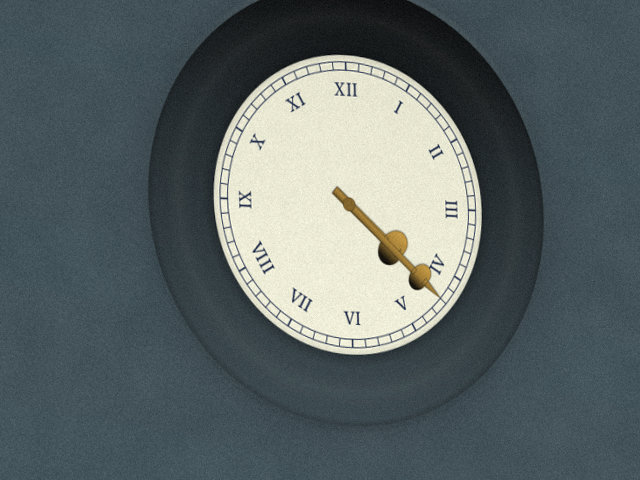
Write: 4,22
